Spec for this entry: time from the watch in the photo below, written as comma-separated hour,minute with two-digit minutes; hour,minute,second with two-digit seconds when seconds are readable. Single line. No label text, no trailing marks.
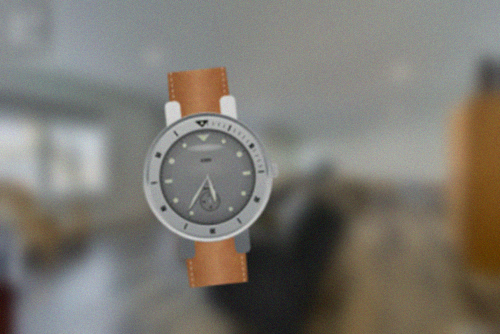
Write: 5,36
